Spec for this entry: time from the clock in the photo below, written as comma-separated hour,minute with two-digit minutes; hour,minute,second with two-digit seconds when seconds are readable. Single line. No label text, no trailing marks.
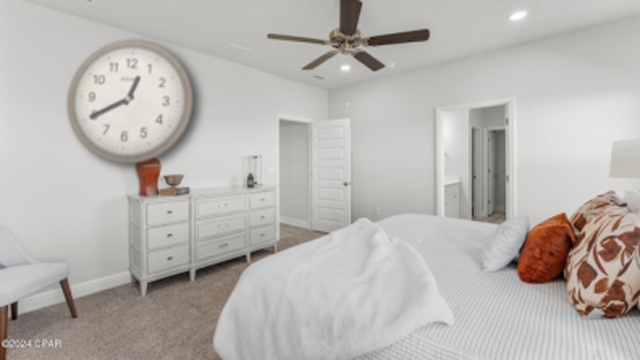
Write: 12,40
